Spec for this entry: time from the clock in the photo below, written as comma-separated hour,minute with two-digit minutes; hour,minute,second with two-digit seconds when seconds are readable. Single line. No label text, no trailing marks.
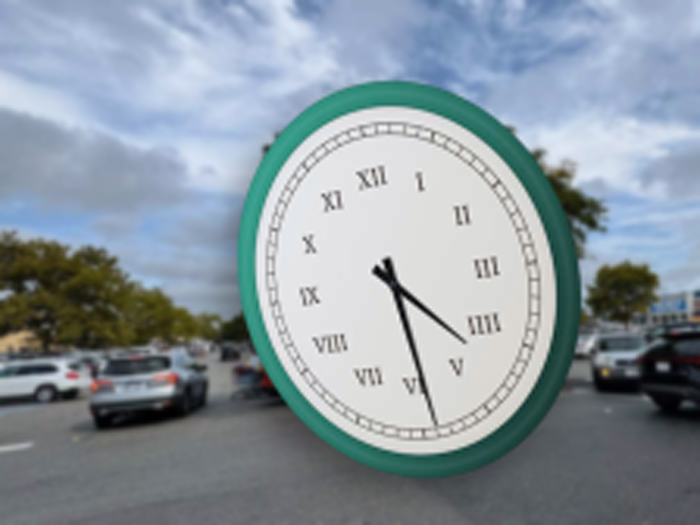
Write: 4,29
